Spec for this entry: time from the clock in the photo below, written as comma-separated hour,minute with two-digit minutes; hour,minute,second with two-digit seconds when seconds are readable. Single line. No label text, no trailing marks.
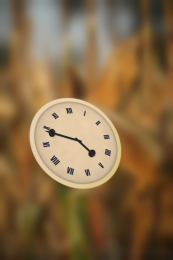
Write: 4,49
